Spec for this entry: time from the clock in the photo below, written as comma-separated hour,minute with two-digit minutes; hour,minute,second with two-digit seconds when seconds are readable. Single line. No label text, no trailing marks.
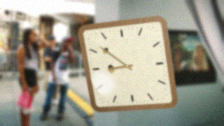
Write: 8,52
